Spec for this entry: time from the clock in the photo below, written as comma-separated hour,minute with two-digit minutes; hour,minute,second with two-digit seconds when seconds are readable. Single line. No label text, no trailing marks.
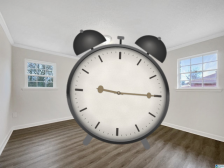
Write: 9,15
